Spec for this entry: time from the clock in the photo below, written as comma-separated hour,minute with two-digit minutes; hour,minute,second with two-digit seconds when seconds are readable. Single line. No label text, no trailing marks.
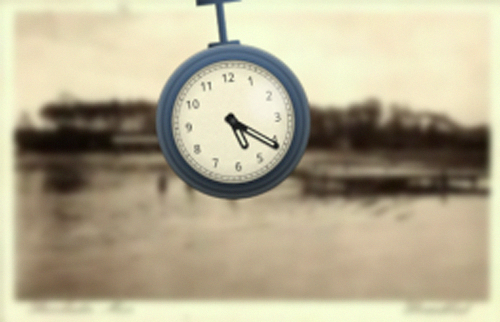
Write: 5,21
